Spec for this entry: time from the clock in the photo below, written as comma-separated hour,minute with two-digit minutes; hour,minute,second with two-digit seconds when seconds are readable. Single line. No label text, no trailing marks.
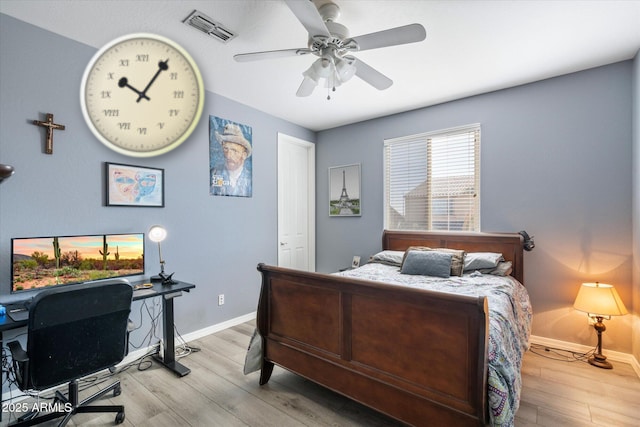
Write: 10,06
